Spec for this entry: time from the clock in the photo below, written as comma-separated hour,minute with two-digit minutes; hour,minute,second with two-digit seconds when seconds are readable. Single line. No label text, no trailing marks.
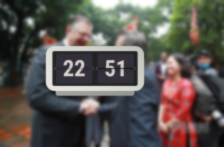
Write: 22,51
